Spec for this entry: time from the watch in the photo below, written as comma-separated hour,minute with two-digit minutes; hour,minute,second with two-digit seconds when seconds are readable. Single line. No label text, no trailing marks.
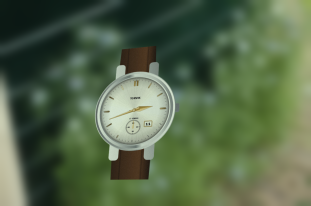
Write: 2,42
